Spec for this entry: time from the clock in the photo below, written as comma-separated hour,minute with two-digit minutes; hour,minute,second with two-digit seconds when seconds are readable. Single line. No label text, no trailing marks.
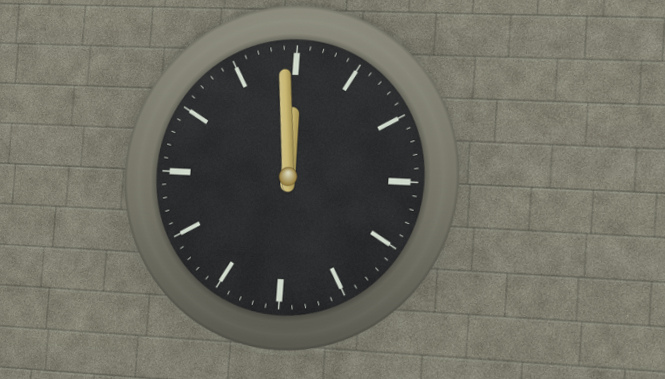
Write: 11,59
